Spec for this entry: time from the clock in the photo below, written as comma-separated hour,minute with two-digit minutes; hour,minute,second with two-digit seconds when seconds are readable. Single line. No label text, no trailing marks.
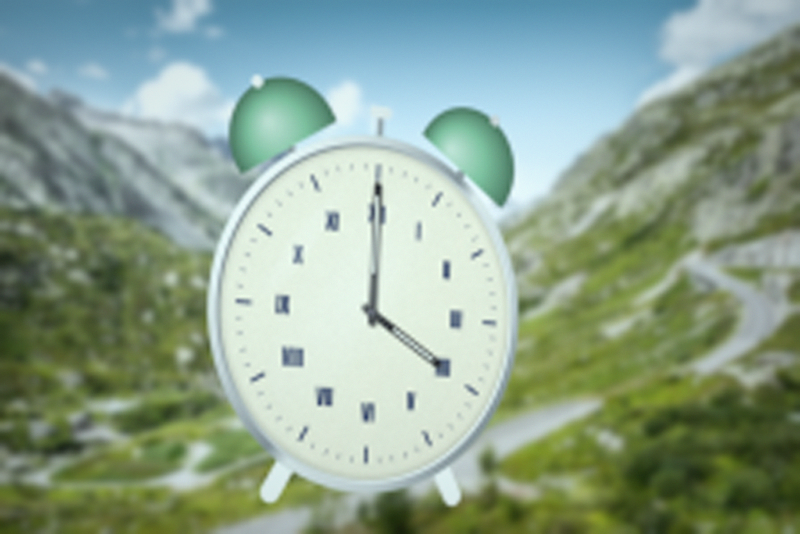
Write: 4,00
